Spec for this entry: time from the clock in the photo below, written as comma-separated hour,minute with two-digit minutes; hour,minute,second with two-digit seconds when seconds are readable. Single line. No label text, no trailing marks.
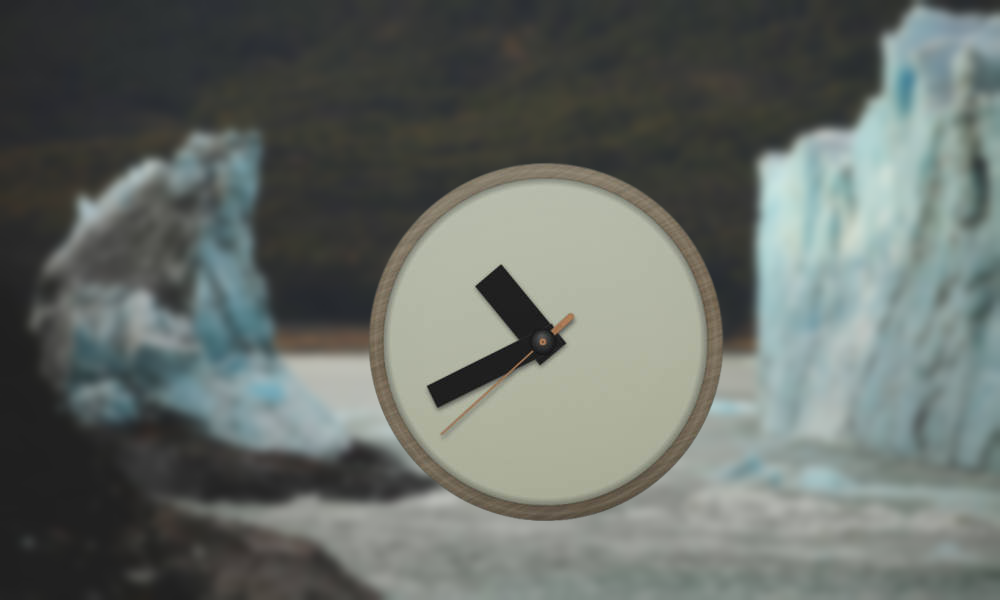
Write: 10,40,38
